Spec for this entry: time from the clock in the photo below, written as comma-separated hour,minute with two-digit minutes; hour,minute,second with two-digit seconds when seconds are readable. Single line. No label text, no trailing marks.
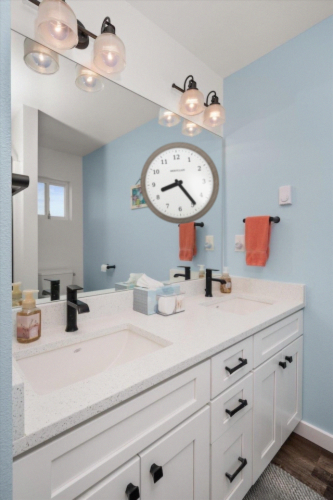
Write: 8,24
